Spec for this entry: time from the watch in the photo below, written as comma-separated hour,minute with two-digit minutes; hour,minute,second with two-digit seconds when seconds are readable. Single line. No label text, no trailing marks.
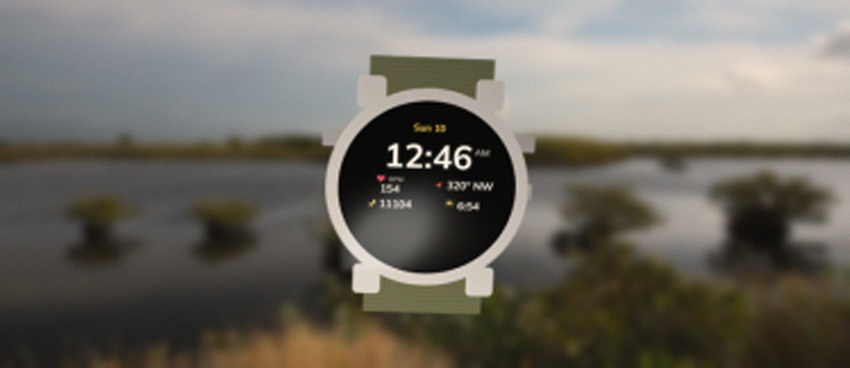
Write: 12,46
